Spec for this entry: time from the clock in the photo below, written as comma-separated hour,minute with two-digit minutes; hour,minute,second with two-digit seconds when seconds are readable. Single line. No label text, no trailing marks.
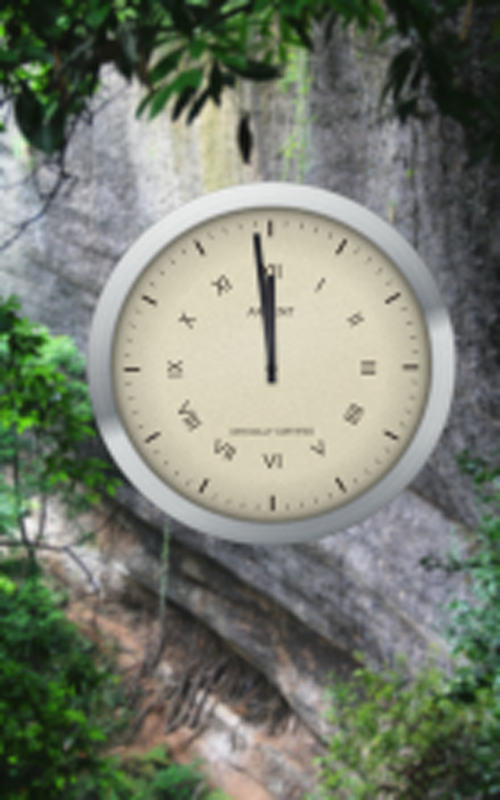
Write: 11,59
